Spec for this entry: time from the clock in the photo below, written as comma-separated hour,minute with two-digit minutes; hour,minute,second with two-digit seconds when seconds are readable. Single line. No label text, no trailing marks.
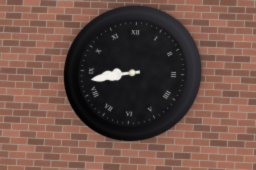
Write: 8,43
